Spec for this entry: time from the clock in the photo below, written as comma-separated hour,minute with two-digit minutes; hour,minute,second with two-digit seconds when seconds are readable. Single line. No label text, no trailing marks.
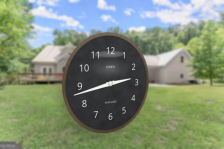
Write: 2,43
